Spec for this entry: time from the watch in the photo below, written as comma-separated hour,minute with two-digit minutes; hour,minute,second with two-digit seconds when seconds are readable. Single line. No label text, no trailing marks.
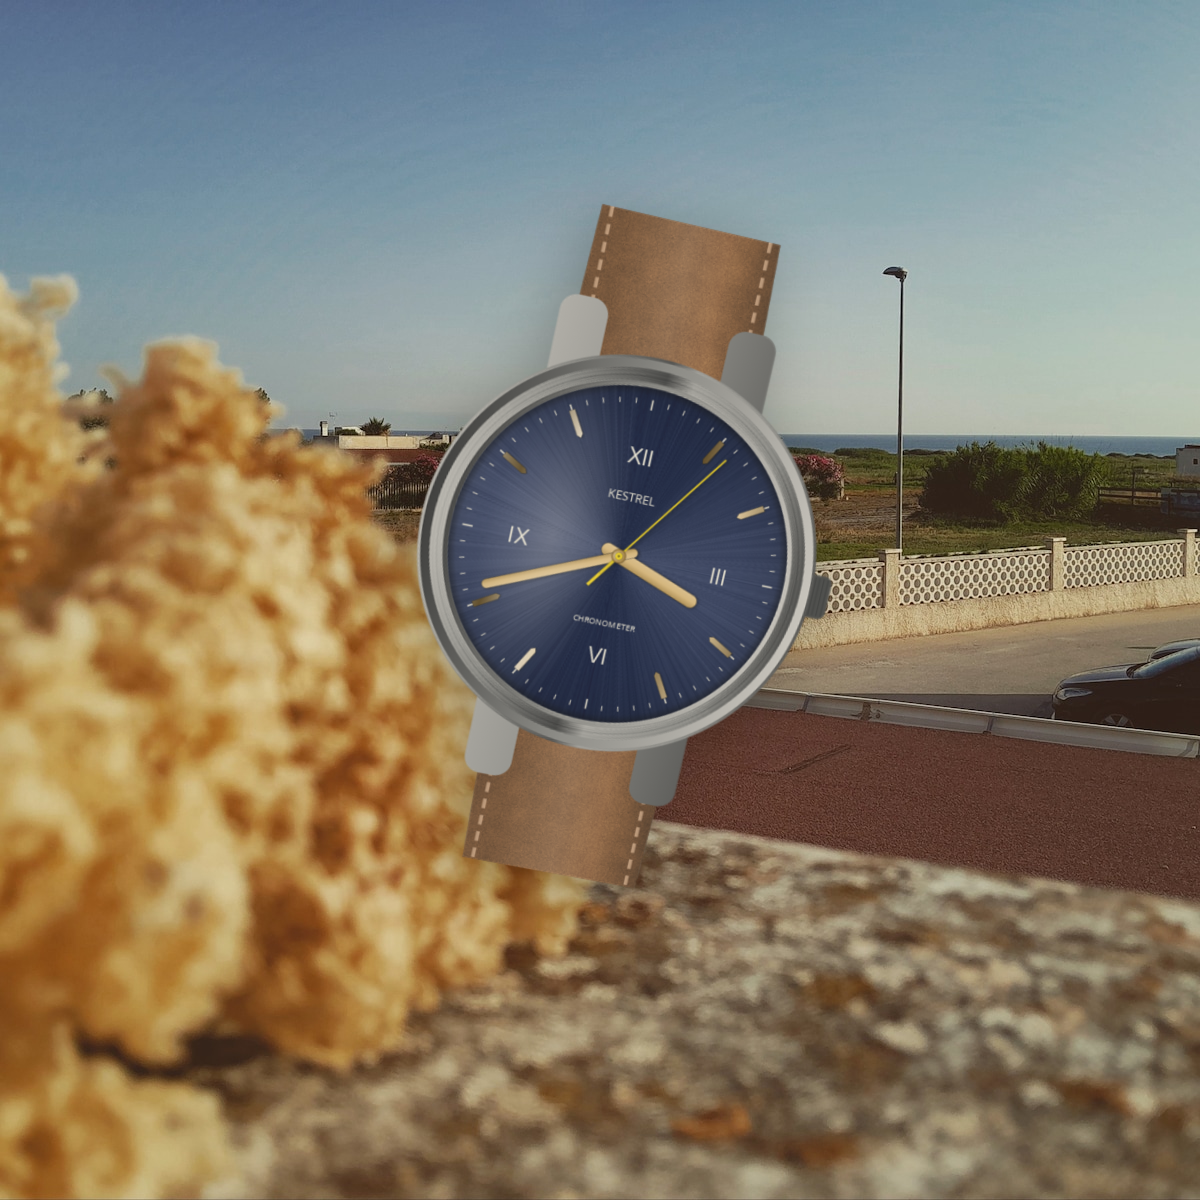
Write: 3,41,06
